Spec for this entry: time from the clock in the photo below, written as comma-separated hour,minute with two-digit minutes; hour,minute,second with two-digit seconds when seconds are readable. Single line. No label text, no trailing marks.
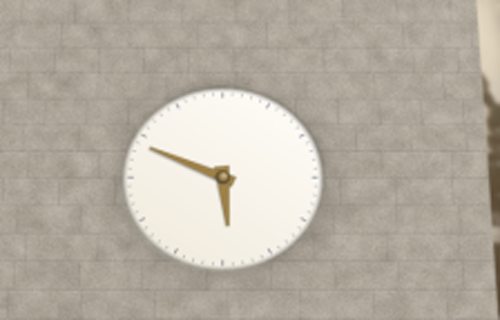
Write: 5,49
